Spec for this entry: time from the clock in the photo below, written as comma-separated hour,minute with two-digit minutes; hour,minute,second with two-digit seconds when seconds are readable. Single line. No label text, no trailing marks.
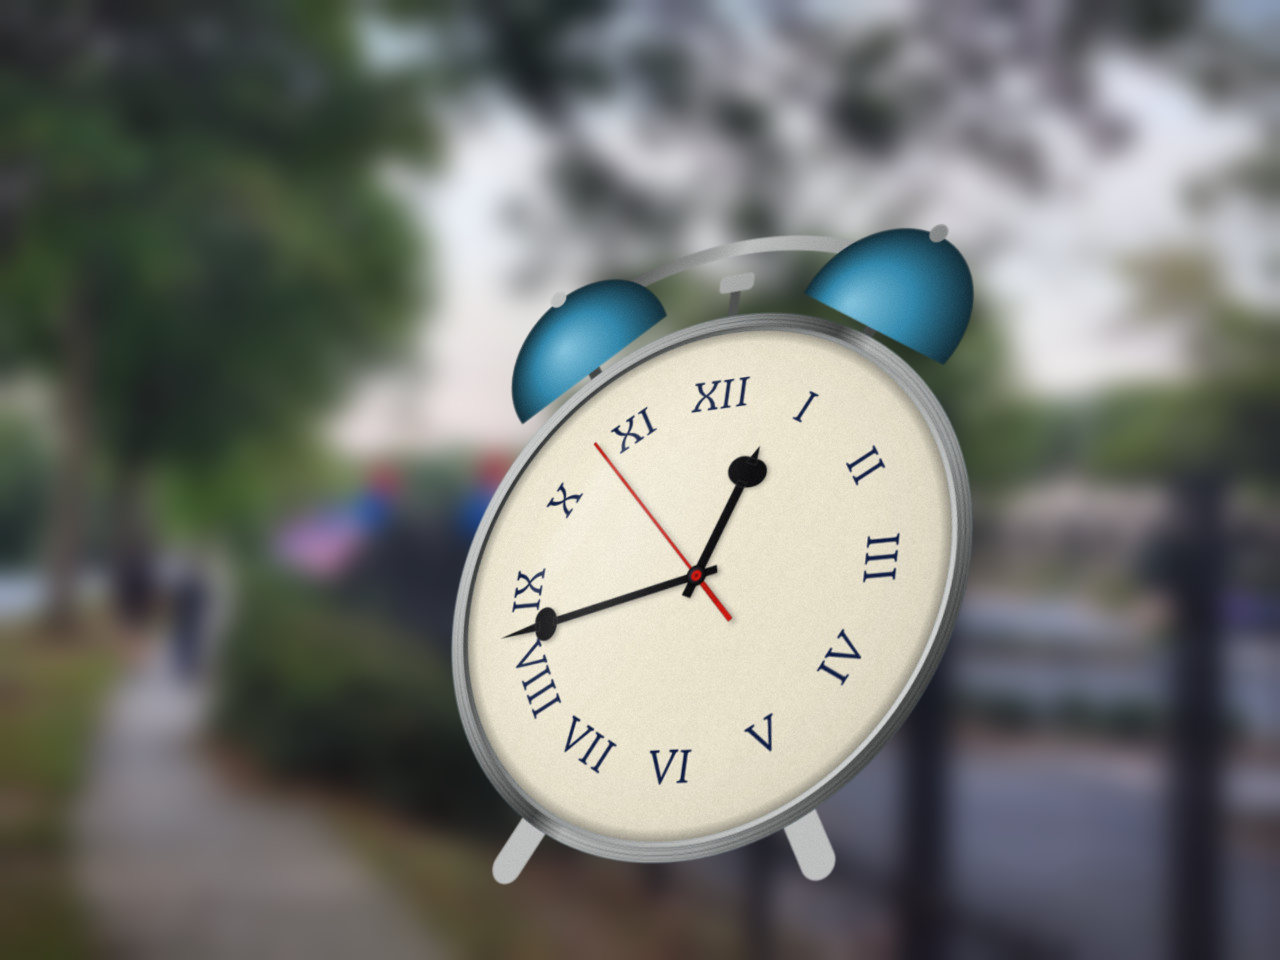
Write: 12,42,53
